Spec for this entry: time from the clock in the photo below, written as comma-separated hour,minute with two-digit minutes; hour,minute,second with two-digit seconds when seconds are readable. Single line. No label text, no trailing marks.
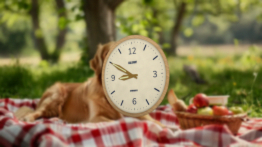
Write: 8,50
